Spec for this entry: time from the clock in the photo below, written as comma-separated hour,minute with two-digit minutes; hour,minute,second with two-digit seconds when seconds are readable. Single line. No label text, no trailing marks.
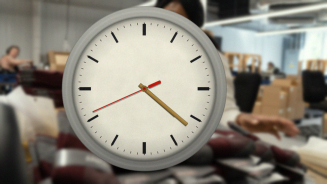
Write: 4,21,41
